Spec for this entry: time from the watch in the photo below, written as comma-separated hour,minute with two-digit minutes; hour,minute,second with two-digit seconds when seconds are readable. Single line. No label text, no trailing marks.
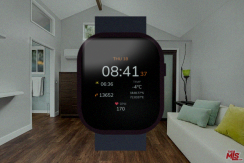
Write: 8,41
